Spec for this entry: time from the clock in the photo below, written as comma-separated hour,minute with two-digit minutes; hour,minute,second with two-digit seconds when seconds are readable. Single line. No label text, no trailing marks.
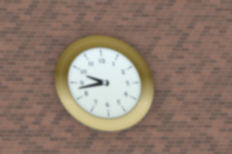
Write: 9,43
